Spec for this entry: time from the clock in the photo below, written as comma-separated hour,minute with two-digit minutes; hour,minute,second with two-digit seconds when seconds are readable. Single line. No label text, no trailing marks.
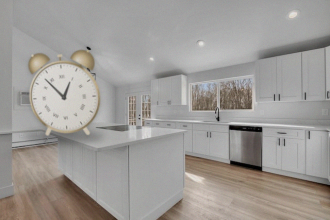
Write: 12,53
